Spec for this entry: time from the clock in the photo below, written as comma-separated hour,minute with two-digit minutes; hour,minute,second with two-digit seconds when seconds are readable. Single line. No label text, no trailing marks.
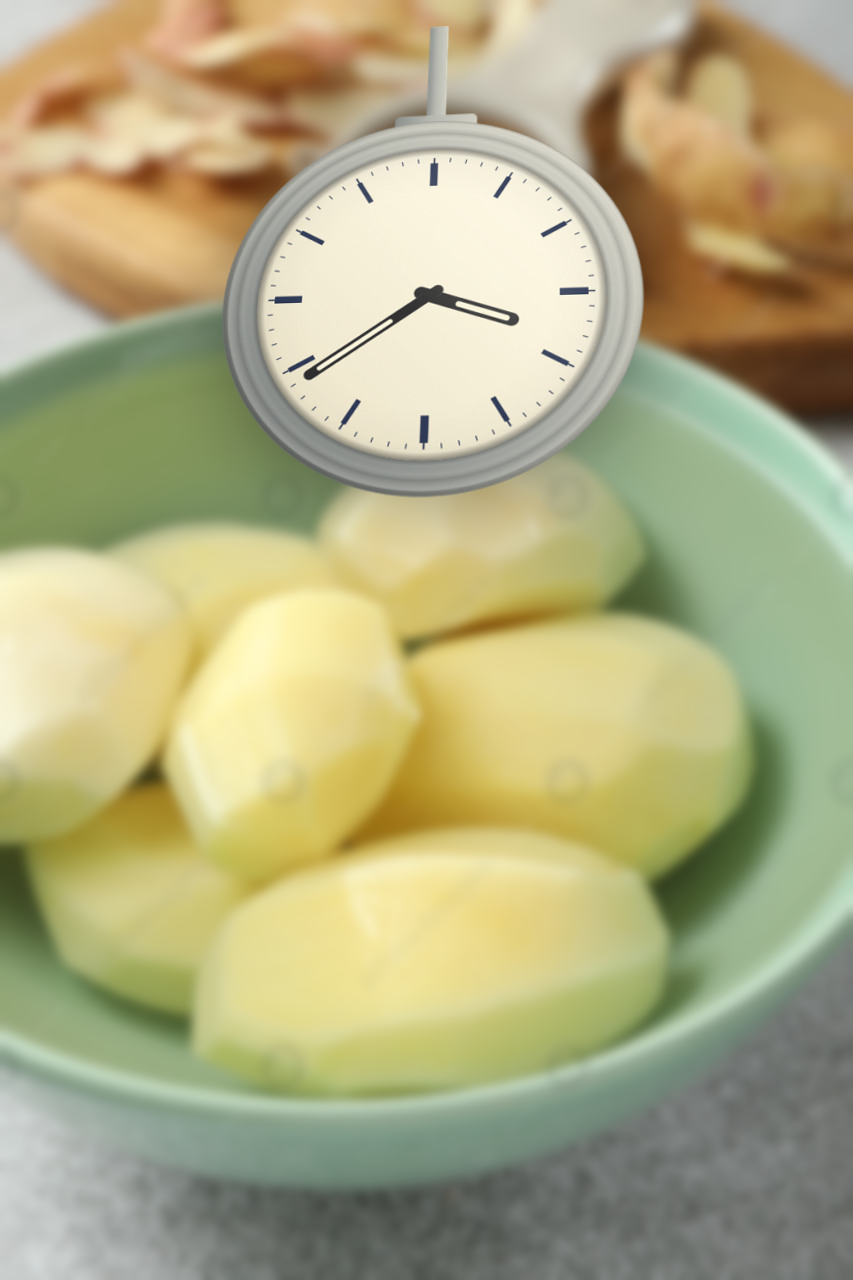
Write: 3,39
